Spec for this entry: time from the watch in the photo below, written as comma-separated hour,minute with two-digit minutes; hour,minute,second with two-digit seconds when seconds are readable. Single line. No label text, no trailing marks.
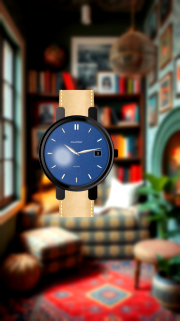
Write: 10,13
